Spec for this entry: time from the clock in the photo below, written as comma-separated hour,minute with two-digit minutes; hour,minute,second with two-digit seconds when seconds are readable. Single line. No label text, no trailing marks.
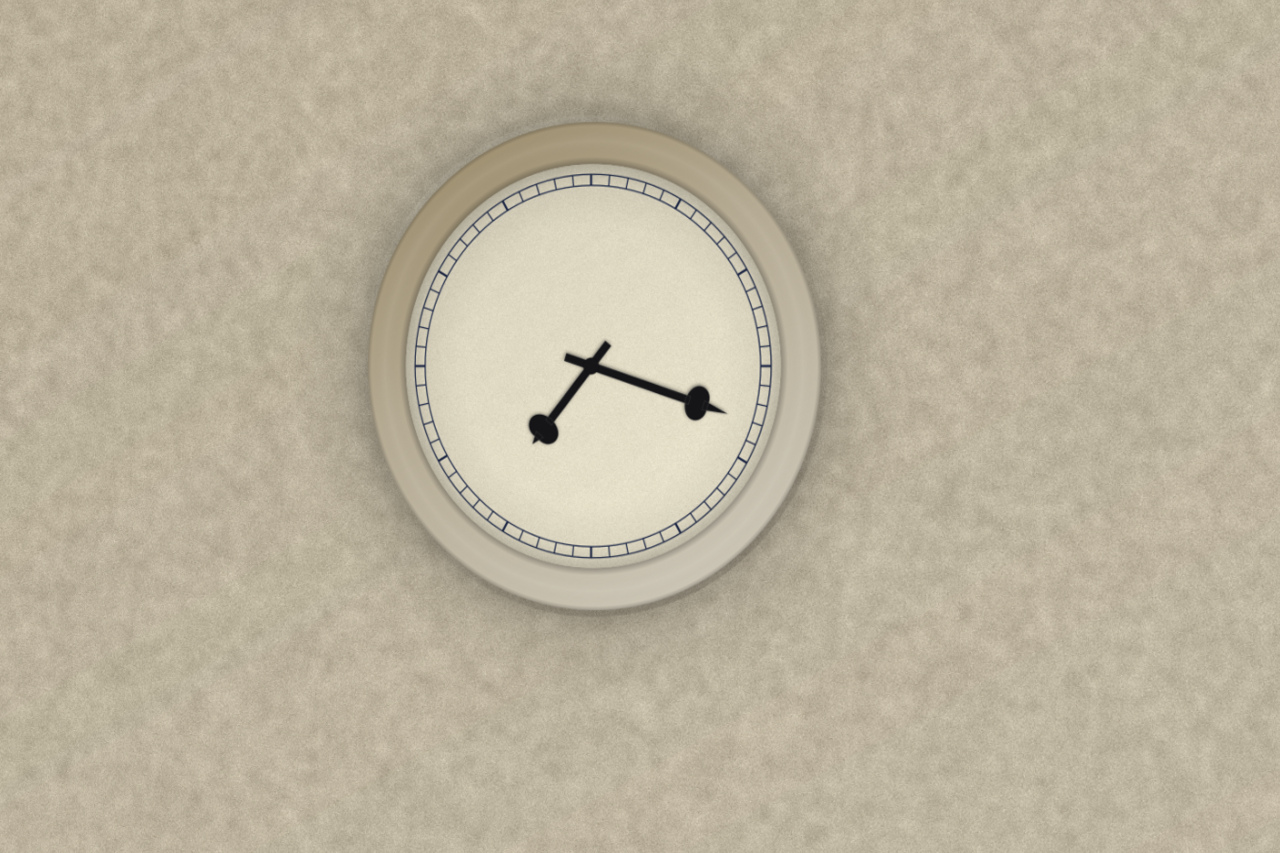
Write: 7,18
